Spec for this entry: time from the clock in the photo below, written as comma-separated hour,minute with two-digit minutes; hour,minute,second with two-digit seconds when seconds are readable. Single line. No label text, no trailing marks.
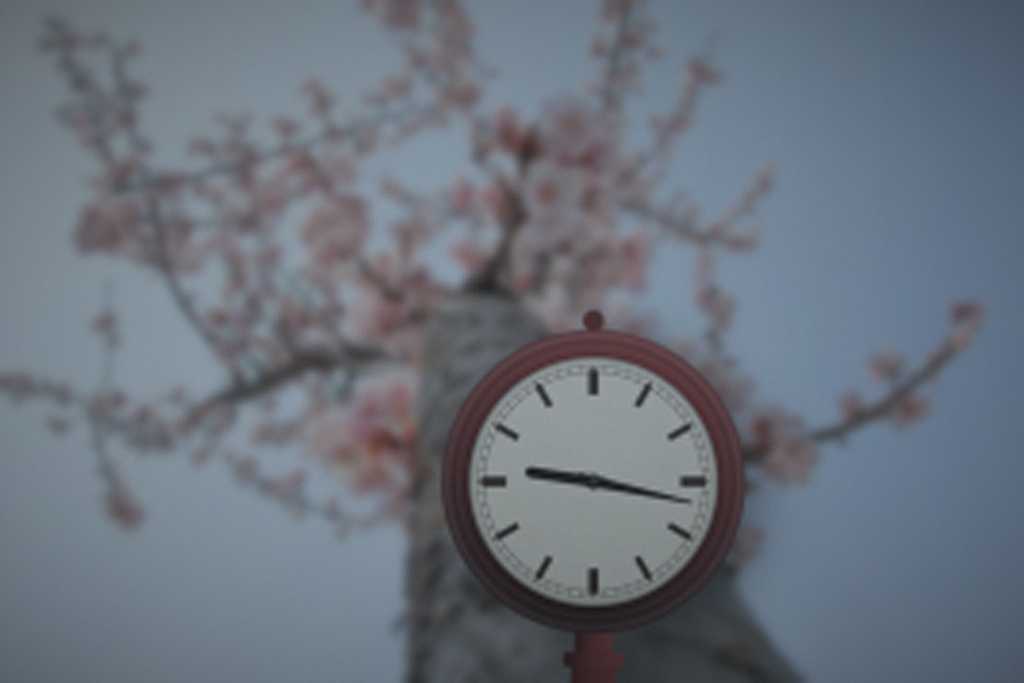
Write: 9,17
